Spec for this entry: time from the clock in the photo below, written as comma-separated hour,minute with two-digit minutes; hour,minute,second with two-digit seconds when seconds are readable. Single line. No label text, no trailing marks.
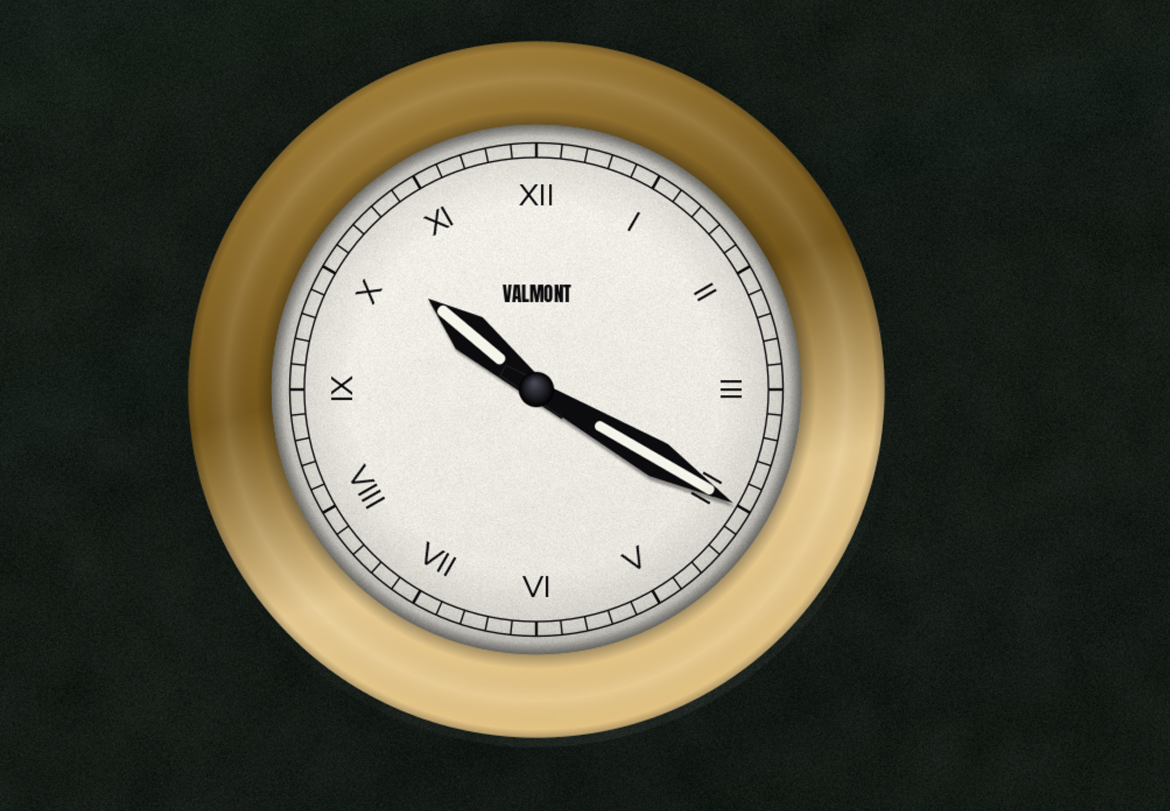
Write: 10,20
